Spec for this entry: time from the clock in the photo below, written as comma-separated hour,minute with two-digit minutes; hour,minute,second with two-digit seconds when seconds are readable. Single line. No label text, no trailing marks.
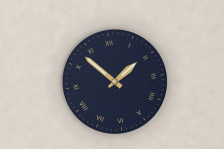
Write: 1,53
